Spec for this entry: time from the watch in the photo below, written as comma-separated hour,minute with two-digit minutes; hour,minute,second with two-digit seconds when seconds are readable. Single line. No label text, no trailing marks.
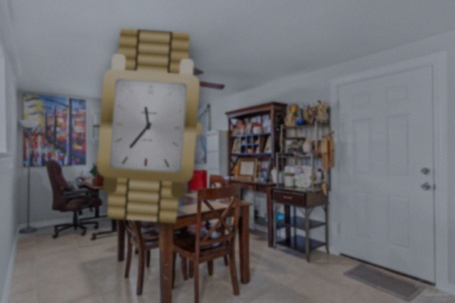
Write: 11,36
